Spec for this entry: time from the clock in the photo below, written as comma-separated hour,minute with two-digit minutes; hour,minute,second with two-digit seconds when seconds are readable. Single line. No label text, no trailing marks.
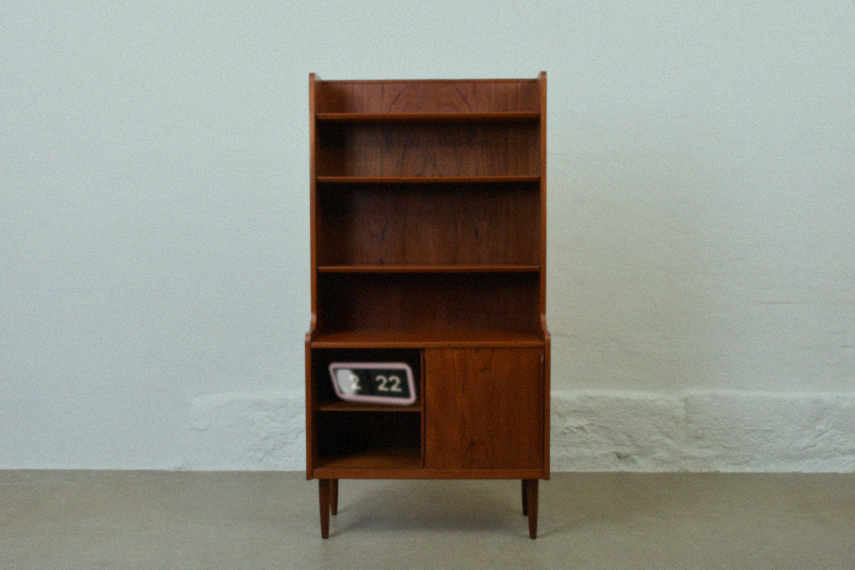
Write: 2,22
